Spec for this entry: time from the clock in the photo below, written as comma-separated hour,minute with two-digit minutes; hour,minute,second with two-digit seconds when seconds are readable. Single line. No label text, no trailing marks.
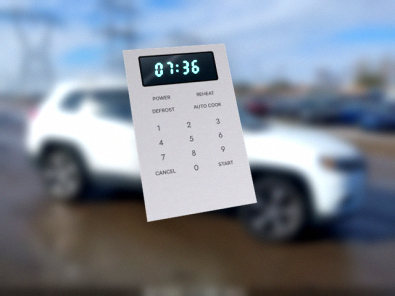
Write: 7,36
